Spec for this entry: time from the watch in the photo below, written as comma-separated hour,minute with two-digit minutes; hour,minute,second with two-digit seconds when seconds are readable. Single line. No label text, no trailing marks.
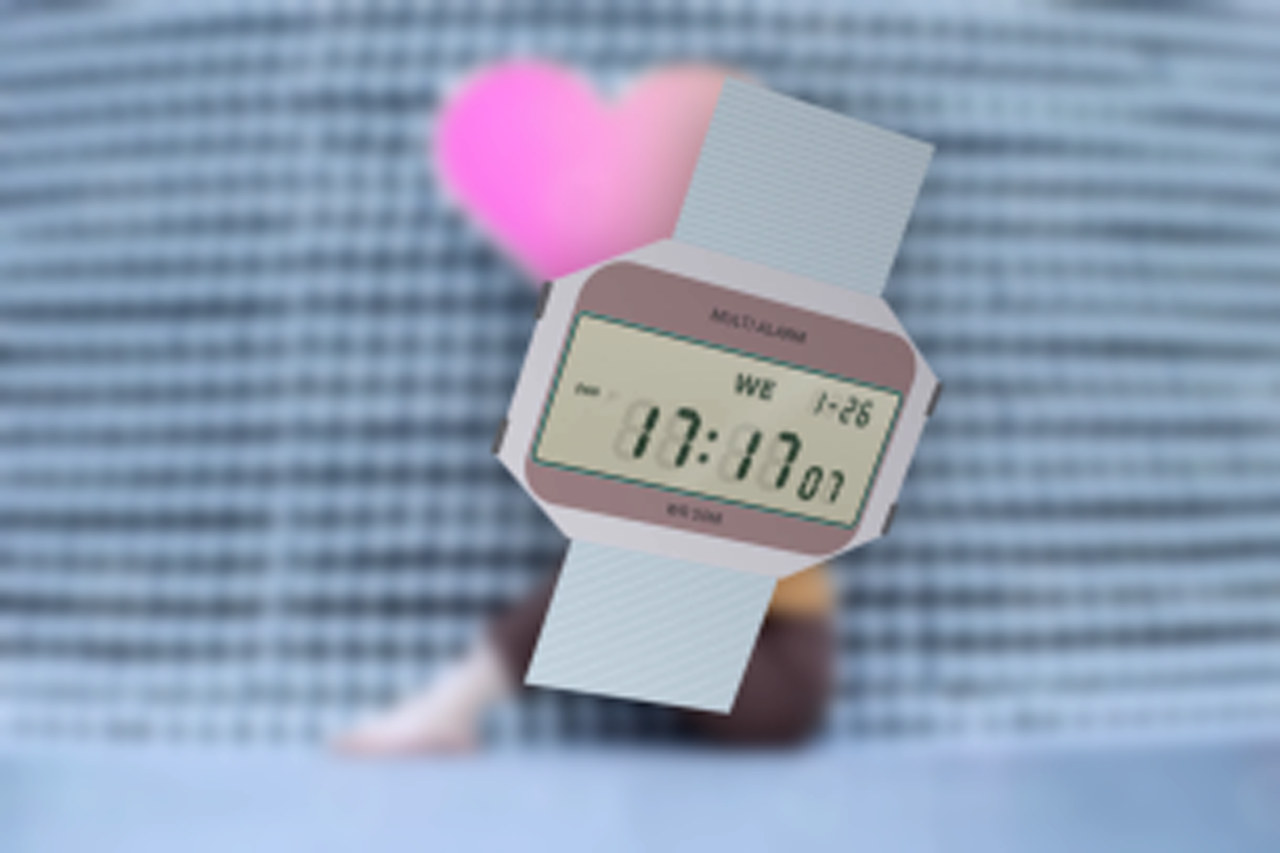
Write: 17,17,07
